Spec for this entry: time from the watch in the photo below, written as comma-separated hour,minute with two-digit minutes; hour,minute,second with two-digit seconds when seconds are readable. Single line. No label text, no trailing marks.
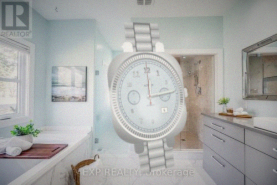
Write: 12,14
